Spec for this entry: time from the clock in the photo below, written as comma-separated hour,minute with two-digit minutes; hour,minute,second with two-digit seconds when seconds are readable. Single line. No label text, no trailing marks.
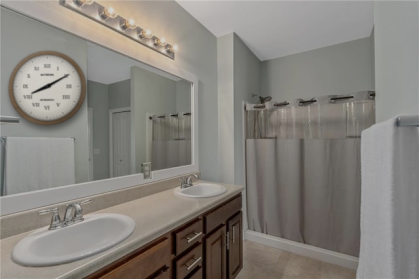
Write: 8,10
